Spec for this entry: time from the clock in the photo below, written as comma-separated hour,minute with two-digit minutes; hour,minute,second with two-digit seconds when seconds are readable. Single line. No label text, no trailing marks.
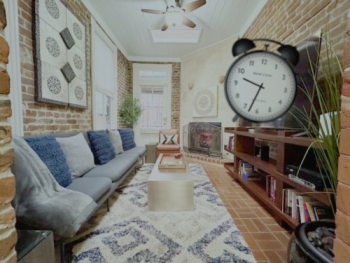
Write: 9,33
